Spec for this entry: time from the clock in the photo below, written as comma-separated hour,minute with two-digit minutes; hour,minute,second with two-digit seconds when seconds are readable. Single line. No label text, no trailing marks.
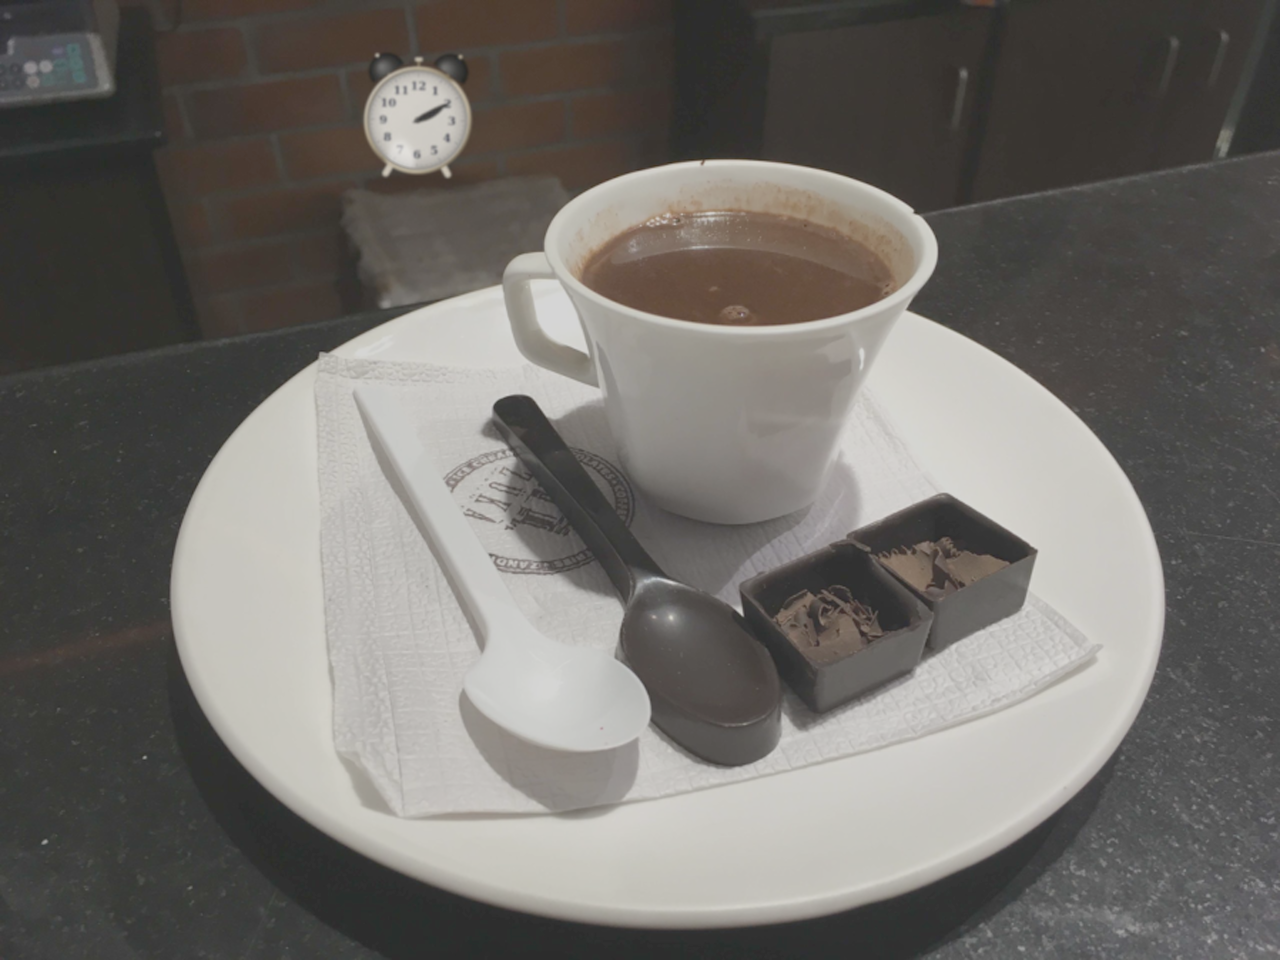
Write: 2,10
